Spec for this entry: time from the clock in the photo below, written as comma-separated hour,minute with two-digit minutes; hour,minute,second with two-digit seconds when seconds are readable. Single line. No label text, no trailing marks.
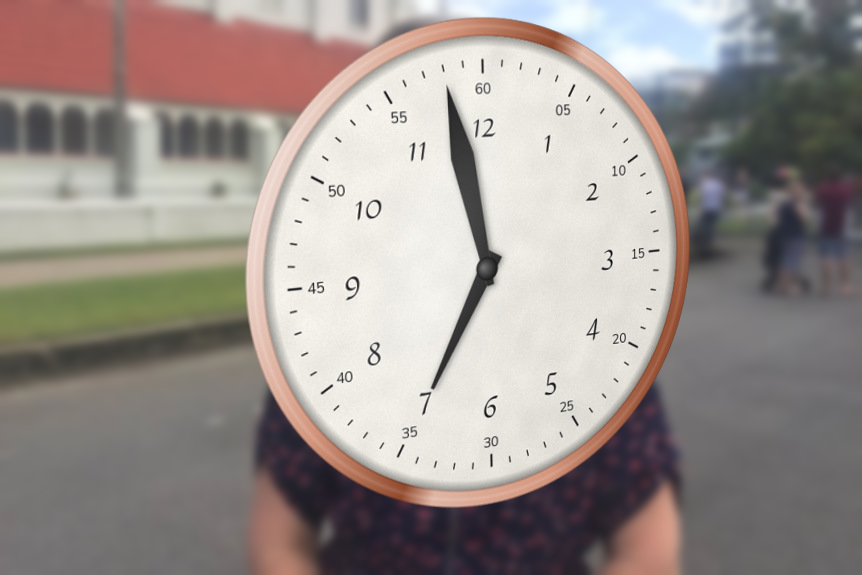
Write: 6,58
